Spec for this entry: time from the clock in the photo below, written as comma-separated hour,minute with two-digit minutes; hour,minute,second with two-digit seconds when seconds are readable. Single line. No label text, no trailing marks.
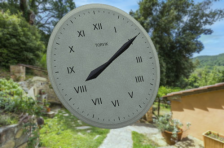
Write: 8,10
